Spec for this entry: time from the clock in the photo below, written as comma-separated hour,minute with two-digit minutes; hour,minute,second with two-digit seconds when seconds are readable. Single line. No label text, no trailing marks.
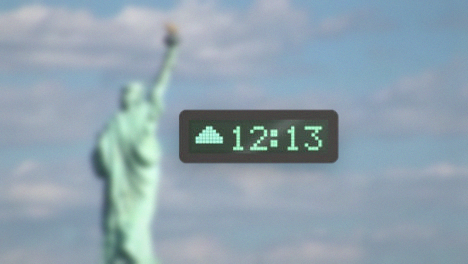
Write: 12,13
